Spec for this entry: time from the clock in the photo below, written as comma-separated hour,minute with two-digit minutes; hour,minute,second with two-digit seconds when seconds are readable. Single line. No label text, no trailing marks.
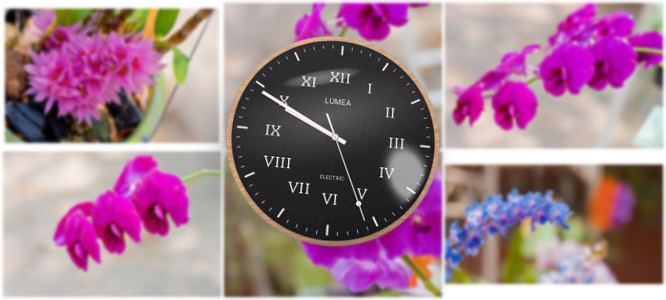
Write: 9,49,26
